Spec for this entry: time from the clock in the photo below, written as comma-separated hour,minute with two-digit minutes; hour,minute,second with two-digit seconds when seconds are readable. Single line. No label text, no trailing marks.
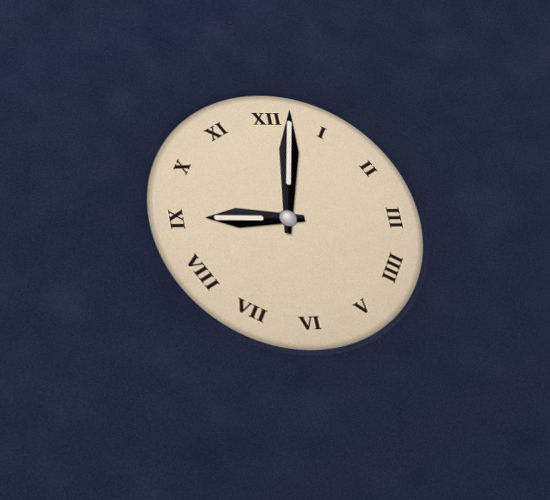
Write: 9,02
